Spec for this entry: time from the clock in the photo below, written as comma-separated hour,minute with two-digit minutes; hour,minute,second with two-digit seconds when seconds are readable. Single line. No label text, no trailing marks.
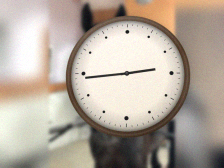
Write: 2,44
